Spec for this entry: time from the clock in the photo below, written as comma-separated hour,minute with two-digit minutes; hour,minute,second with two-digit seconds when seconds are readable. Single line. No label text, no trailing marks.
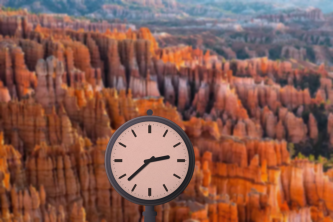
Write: 2,38
